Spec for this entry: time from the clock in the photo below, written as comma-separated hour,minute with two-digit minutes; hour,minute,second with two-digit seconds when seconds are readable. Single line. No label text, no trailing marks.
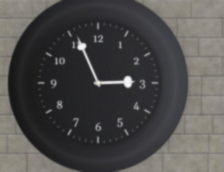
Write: 2,56
